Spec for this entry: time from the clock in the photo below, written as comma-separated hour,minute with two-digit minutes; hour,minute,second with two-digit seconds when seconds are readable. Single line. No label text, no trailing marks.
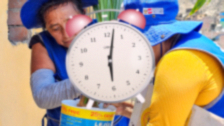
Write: 6,02
